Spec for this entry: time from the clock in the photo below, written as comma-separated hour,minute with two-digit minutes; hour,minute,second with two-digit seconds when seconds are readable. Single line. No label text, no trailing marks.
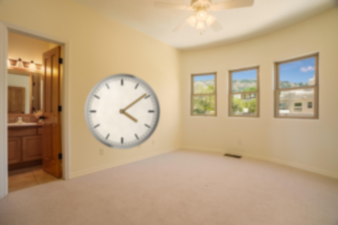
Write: 4,09
